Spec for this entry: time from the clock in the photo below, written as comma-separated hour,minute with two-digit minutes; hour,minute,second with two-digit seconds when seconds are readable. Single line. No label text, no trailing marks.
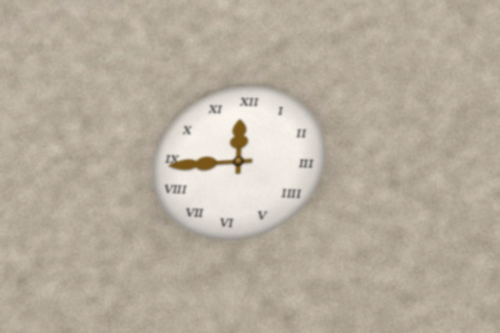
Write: 11,44
